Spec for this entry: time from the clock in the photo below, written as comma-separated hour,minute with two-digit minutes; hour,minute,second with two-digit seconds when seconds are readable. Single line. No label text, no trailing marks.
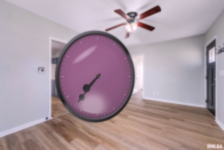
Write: 7,37
